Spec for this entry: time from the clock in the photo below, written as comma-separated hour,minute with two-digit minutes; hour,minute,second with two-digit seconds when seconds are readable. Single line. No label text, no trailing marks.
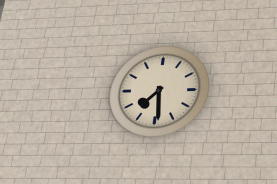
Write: 7,29
